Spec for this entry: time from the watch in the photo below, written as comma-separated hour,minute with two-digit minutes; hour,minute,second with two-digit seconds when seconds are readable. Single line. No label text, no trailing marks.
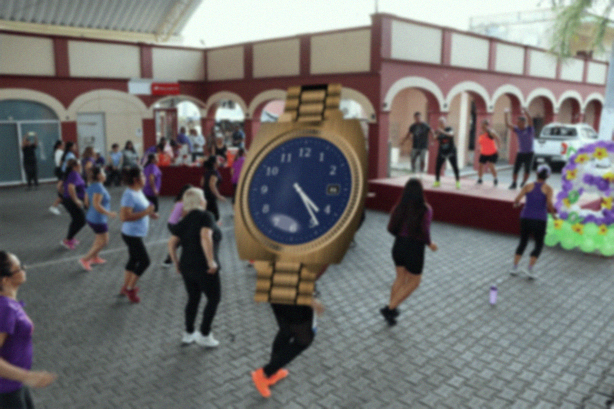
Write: 4,24
